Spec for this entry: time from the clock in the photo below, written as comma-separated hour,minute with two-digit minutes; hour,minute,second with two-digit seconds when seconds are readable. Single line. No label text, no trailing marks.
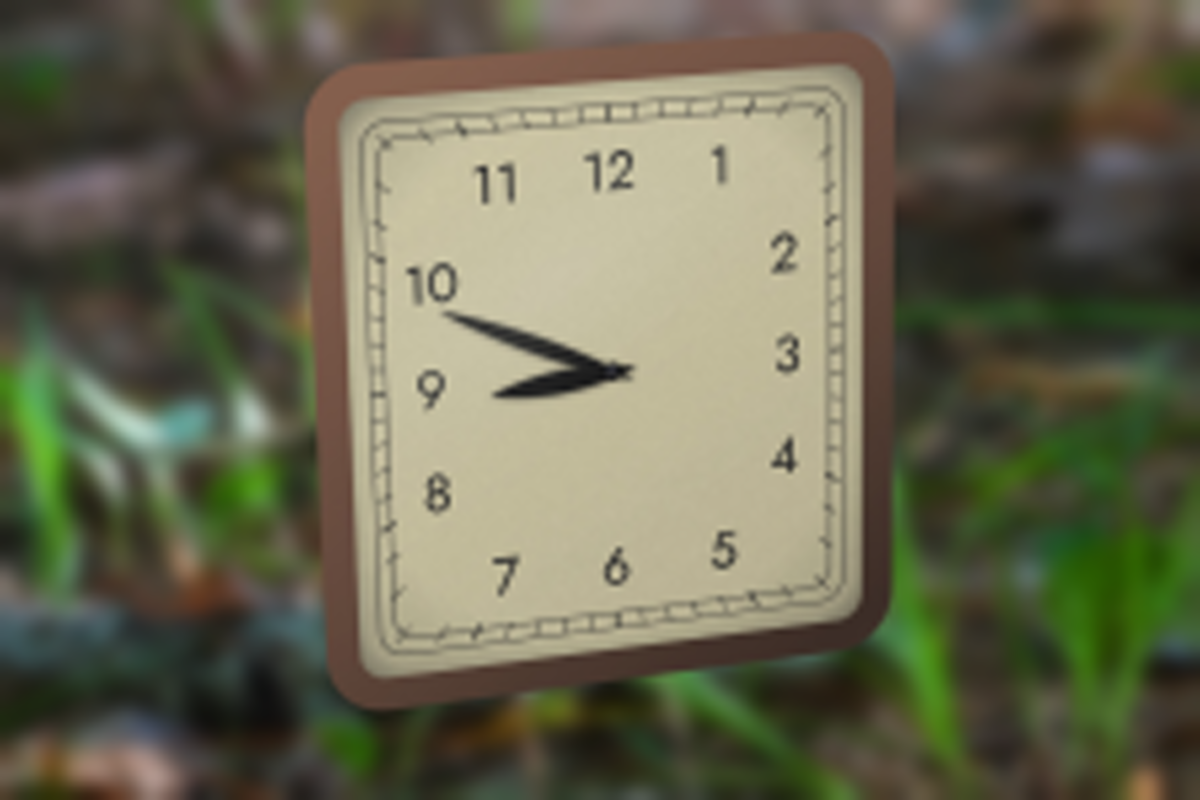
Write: 8,49
